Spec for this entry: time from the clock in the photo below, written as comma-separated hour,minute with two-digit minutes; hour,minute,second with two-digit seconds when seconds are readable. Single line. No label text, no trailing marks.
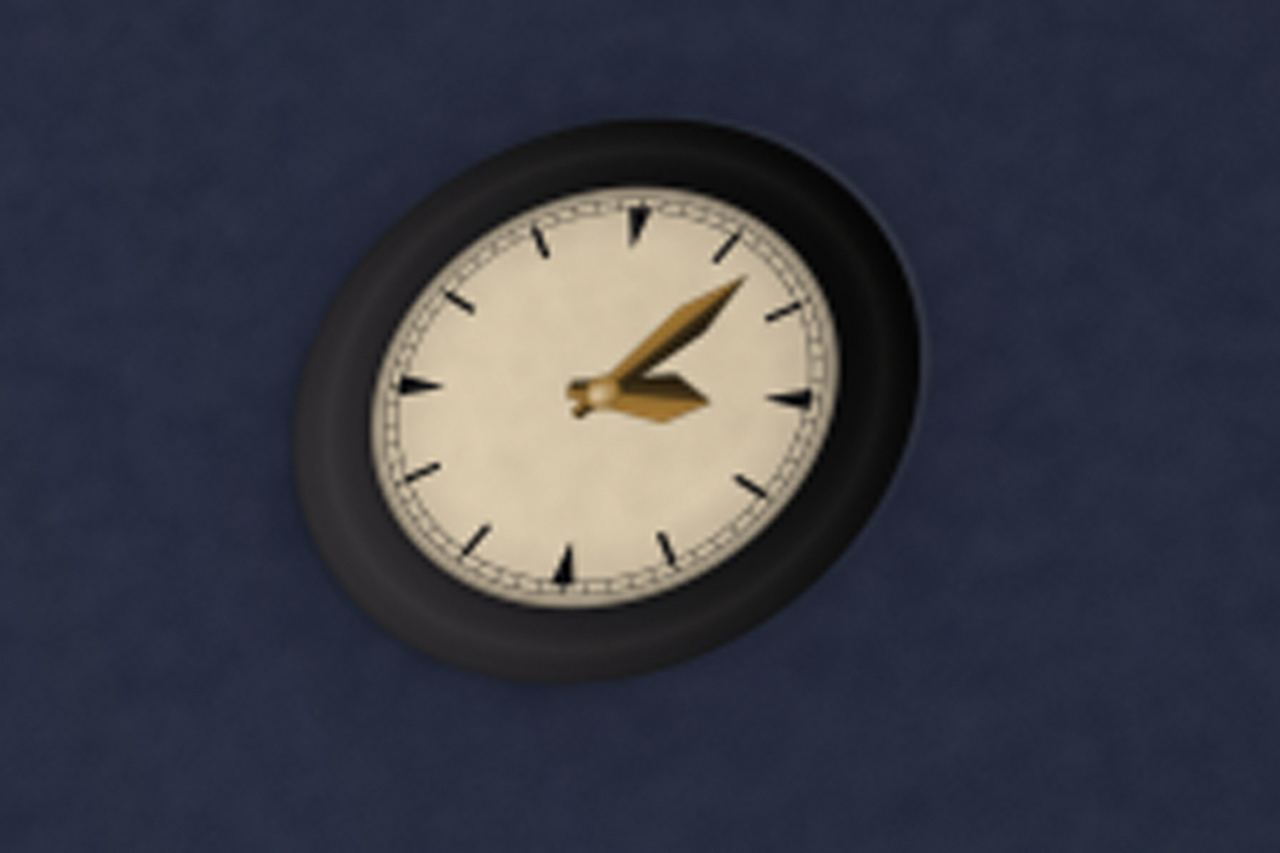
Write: 3,07
